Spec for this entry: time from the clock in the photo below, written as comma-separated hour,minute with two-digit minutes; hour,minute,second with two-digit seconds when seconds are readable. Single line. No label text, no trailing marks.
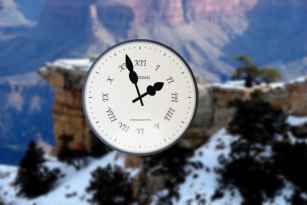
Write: 1,57
